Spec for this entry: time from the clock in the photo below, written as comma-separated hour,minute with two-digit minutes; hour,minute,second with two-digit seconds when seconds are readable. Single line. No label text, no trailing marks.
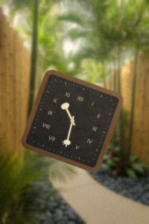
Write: 10,29
